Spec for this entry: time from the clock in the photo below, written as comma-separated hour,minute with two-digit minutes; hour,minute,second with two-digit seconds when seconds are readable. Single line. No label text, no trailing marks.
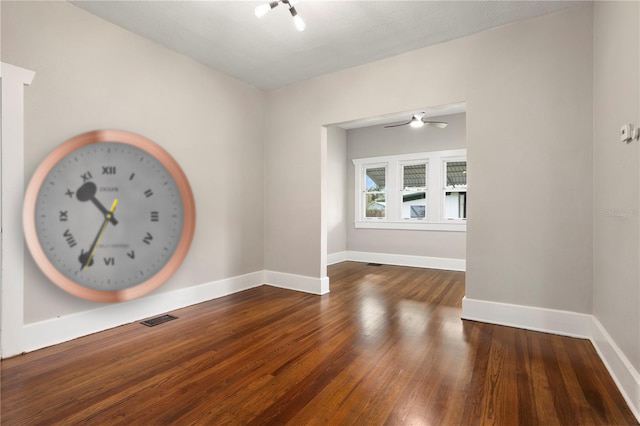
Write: 10,34,34
